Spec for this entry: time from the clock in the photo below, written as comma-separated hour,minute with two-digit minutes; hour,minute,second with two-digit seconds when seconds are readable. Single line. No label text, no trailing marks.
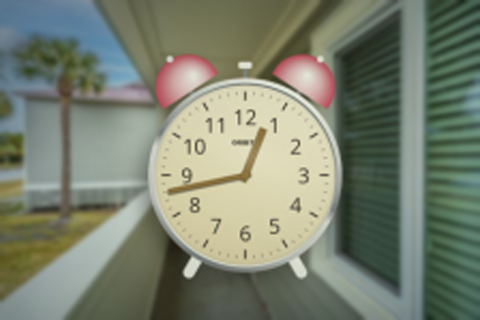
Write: 12,43
